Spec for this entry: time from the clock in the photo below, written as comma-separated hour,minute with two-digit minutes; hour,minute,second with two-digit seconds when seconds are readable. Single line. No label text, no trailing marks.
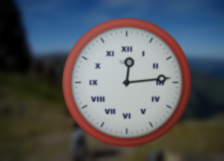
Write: 12,14
